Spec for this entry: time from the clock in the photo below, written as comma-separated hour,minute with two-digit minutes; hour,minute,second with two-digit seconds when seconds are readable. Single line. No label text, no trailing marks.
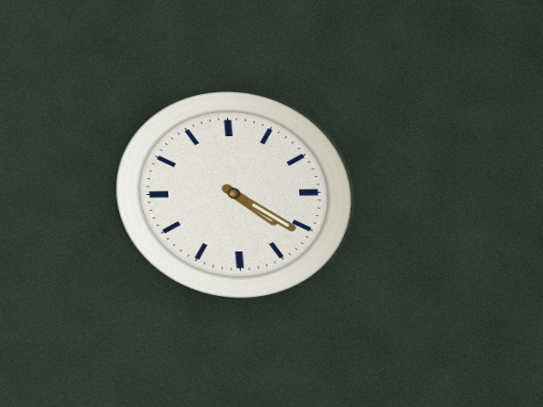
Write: 4,21
